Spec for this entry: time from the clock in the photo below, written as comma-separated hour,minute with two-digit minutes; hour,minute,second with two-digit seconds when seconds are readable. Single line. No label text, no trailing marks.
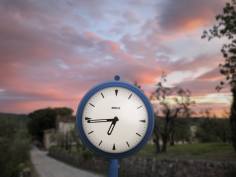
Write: 6,44
